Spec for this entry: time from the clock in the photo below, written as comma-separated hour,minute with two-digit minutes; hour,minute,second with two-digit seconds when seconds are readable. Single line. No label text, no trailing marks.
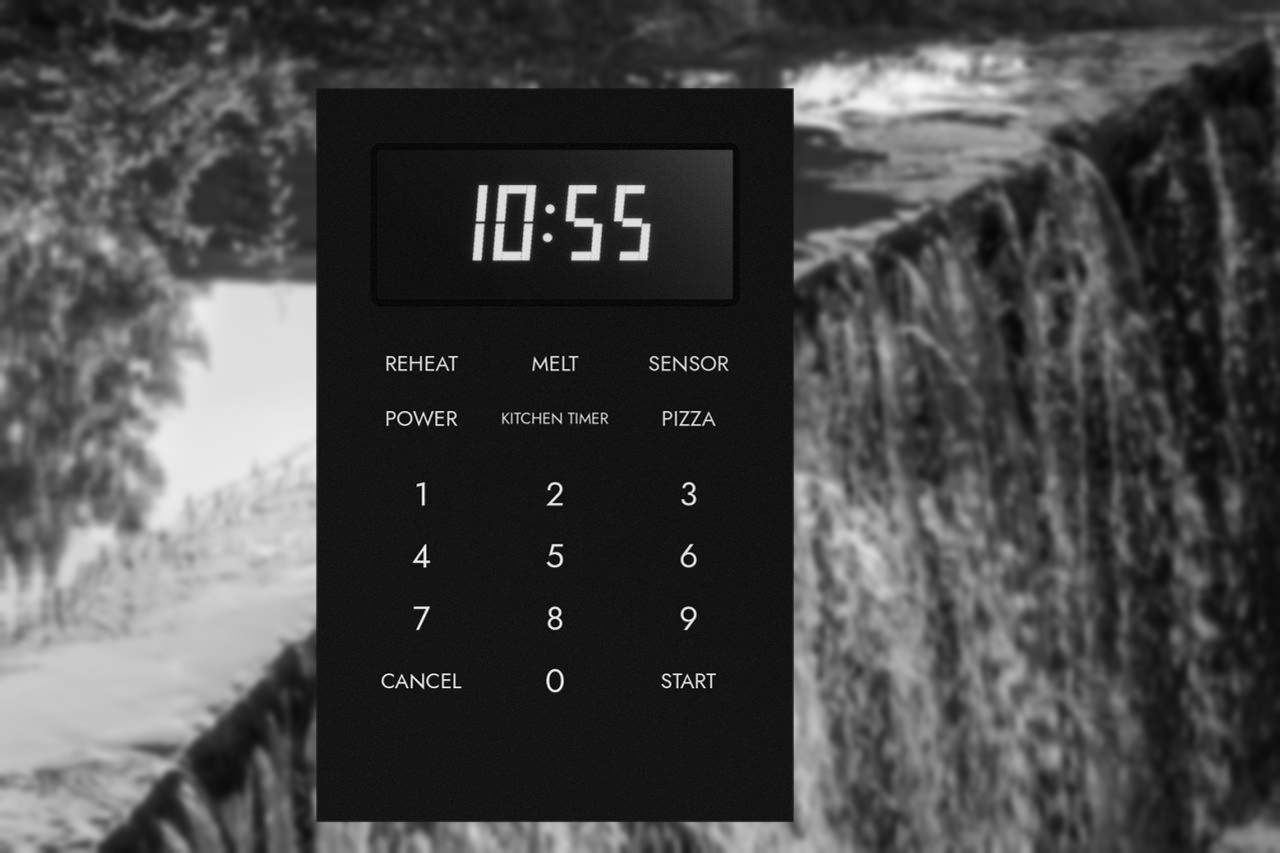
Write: 10,55
